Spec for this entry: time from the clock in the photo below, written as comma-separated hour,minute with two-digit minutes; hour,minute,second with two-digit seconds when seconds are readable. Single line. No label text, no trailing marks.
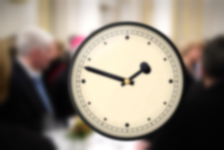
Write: 1,48
